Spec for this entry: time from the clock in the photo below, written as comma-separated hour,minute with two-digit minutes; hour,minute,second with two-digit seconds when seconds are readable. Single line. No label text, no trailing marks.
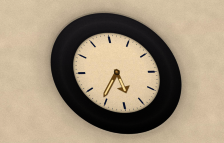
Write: 5,36
